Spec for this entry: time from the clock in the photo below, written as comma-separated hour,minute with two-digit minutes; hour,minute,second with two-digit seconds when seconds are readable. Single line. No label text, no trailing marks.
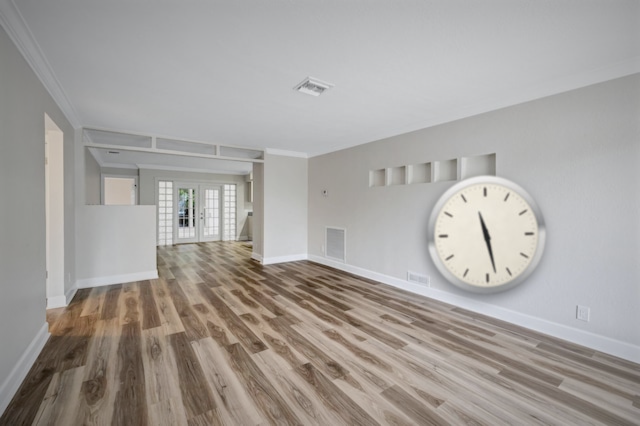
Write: 11,28
